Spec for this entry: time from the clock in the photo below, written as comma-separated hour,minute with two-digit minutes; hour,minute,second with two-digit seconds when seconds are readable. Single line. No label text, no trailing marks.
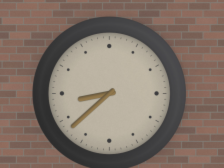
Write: 8,38
